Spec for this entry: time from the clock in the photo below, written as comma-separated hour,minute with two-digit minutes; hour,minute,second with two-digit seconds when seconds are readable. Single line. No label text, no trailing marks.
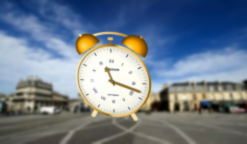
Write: 11,18
